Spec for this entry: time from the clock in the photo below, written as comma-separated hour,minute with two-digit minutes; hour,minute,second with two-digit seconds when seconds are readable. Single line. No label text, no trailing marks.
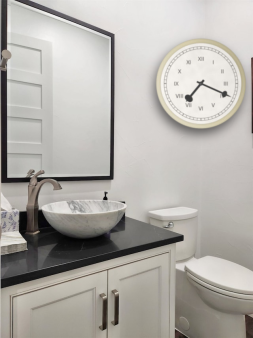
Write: 7,19
